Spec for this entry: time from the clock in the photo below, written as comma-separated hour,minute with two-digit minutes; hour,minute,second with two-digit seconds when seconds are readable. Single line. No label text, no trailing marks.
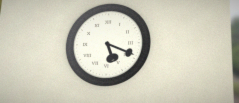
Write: 5,19
